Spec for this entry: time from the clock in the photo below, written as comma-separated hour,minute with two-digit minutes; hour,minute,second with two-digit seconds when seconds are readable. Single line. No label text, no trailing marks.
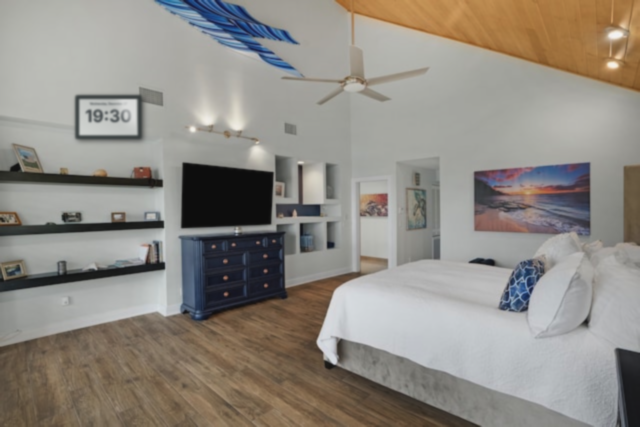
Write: 19,30
